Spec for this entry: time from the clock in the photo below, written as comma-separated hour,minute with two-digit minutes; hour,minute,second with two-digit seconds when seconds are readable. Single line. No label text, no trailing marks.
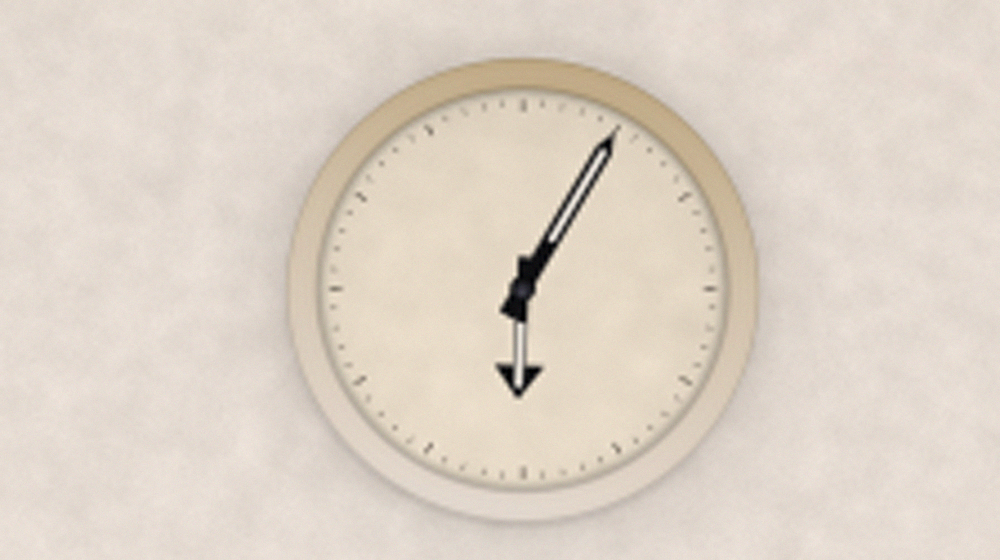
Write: 6,05
